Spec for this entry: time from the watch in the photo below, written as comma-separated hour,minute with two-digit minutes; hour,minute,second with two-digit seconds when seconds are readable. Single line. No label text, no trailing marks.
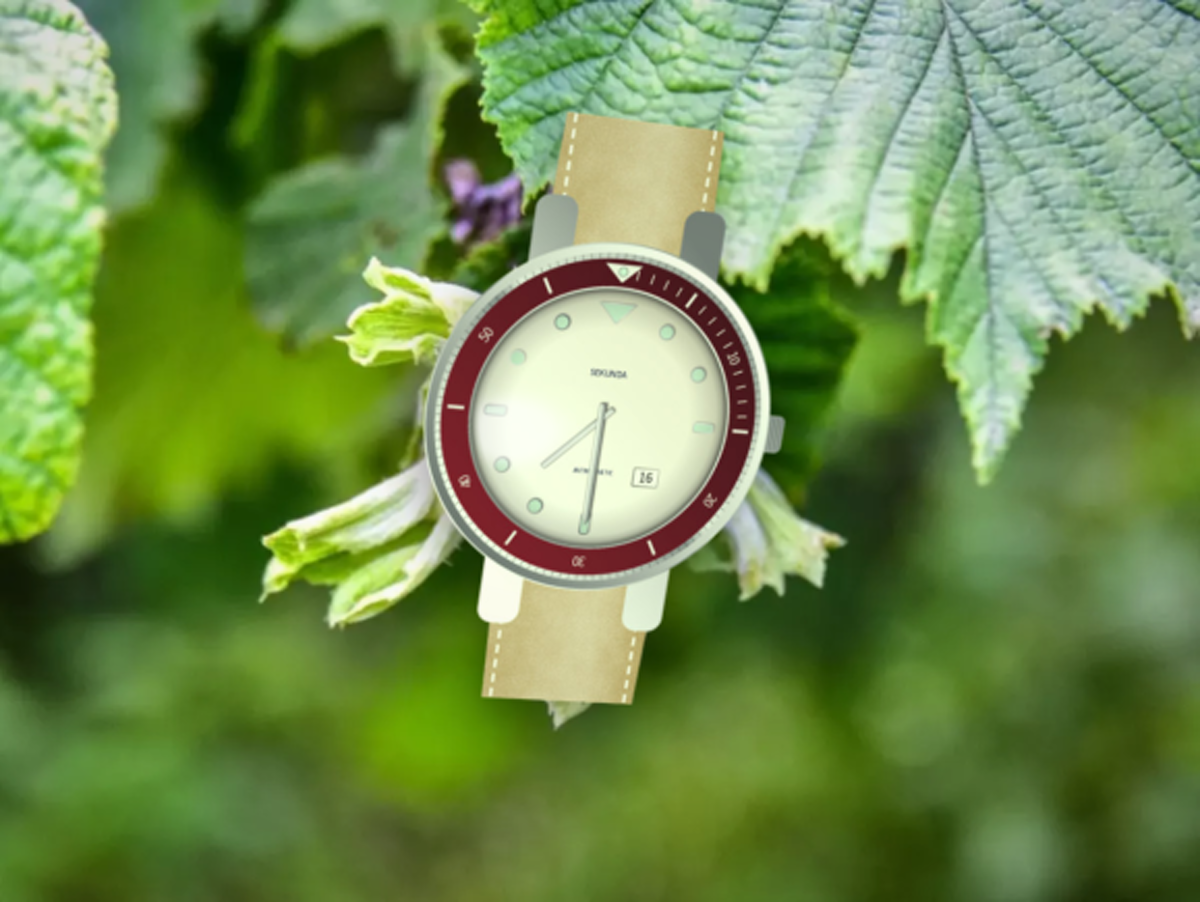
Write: 7,30
